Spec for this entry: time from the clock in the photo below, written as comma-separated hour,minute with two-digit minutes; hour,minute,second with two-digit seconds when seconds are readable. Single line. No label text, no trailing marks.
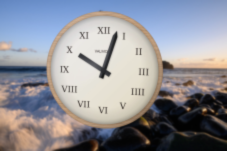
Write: 10,03
